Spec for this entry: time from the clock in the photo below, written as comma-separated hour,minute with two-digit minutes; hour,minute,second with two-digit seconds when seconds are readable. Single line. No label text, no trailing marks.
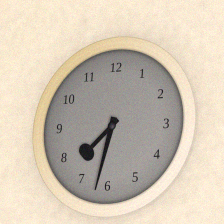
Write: 7,32
